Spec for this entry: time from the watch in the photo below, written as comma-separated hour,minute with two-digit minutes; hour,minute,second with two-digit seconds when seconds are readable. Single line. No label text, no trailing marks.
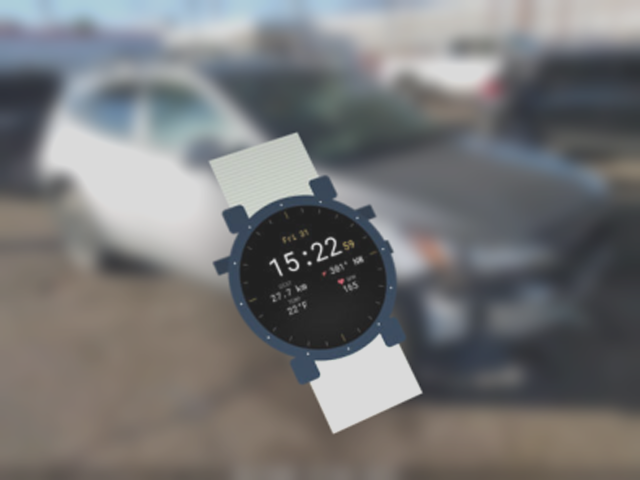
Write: 15,22
